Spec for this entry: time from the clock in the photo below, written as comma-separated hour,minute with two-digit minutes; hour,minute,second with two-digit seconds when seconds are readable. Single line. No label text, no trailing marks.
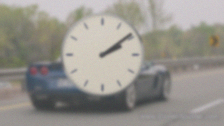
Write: 2,09
